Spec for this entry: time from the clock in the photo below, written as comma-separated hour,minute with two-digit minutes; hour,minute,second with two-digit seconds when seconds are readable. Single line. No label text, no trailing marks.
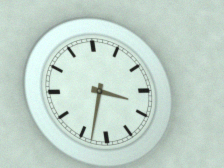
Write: 3,33
